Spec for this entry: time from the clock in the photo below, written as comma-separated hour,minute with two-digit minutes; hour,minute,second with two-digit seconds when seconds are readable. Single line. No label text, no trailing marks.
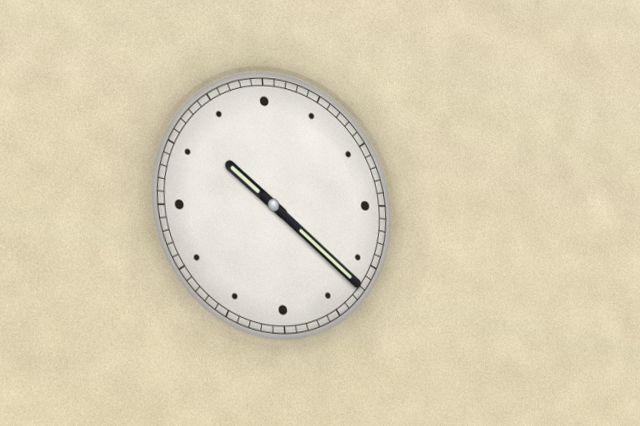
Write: 10,22
